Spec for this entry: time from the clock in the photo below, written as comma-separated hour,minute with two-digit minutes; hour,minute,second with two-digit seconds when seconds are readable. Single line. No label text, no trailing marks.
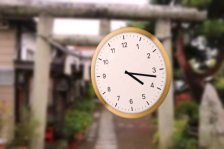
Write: 4,17
